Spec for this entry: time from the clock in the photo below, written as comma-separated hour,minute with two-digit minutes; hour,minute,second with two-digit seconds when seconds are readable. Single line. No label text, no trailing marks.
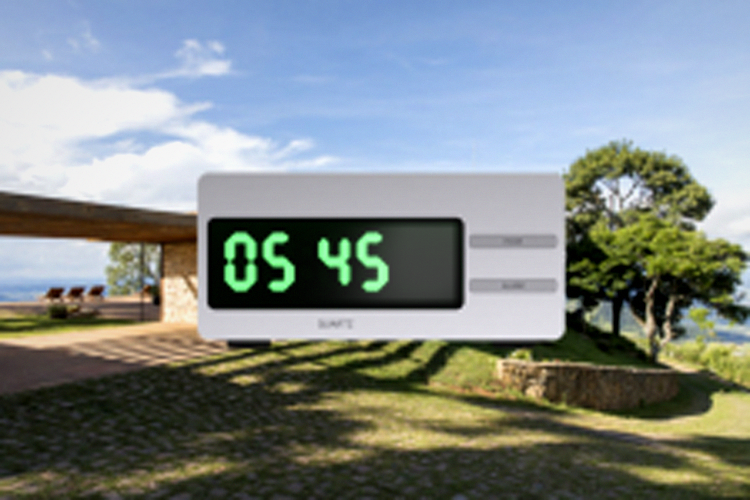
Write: 5,45
